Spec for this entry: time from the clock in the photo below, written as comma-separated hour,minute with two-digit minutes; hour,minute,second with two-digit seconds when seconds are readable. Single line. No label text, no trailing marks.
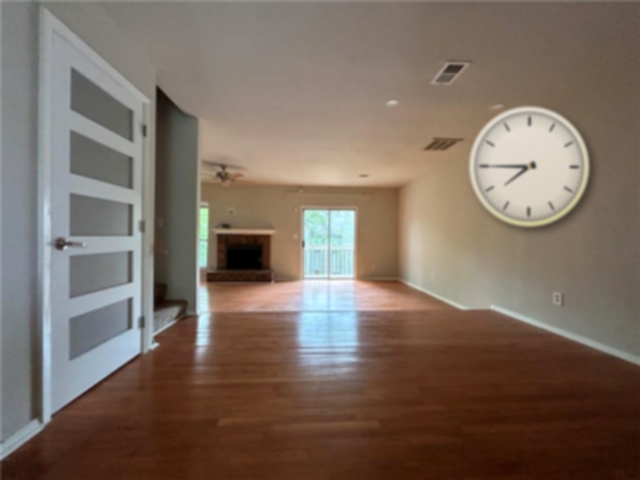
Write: 7,45
